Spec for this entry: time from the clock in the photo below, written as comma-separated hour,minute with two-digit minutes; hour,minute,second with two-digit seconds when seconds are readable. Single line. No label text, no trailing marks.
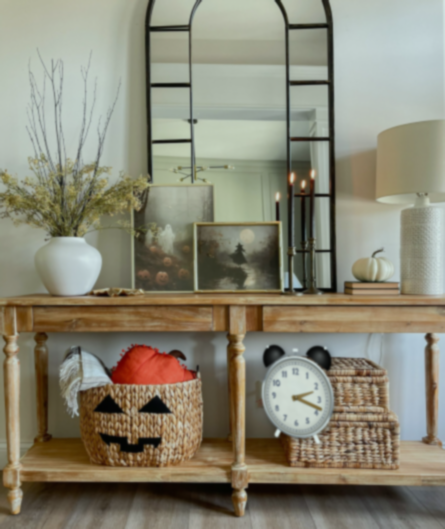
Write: 2,18
